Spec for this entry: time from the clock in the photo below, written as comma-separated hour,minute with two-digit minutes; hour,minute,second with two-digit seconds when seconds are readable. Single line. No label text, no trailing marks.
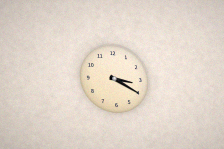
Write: 3,20
